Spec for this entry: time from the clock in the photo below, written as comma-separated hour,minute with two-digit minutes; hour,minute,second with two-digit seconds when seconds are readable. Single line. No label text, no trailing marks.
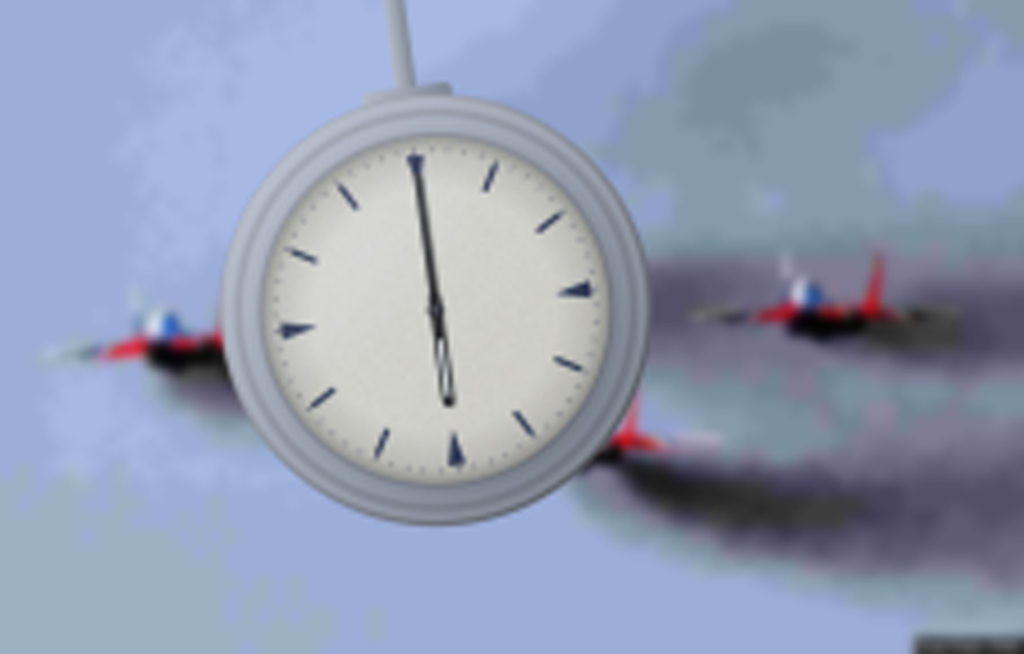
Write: 6,00
